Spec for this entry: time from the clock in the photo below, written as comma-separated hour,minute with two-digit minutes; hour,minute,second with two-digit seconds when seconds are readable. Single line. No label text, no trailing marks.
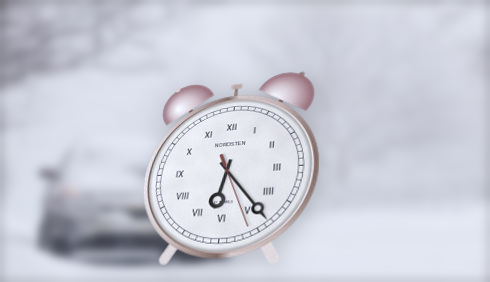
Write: 6,23,26
